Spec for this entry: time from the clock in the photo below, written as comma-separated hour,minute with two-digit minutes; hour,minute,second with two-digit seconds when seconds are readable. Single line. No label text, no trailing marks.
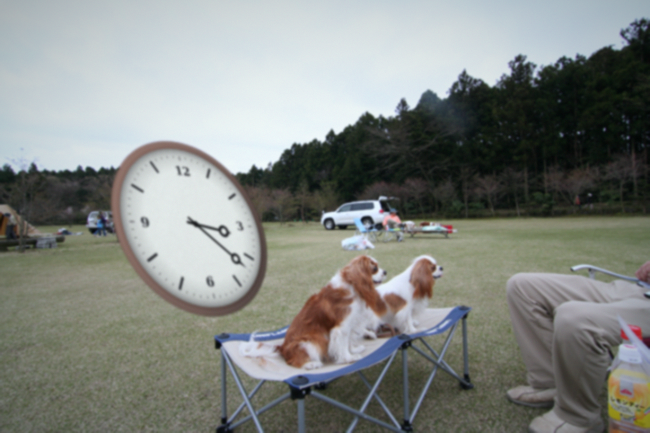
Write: 3,22
